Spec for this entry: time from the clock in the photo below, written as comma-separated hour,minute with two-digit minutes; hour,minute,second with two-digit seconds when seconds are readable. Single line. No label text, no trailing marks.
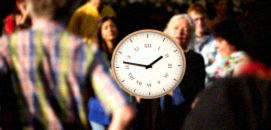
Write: 1,47
